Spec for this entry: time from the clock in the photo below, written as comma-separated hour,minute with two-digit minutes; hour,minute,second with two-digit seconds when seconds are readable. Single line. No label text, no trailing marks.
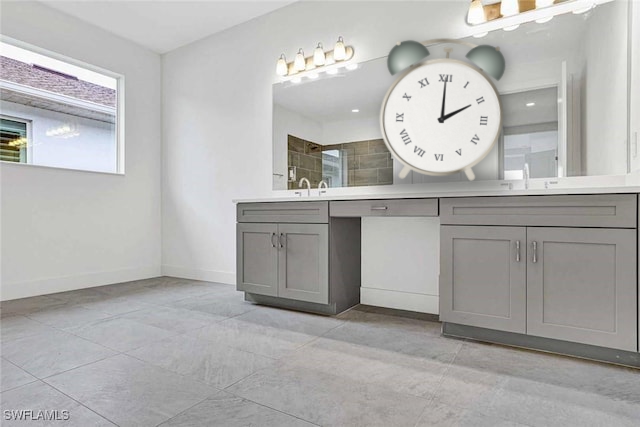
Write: 2,00
